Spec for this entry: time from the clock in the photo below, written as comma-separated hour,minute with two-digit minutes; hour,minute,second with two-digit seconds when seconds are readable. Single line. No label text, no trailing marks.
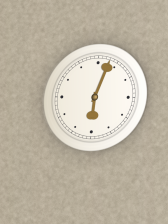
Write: 6,03
